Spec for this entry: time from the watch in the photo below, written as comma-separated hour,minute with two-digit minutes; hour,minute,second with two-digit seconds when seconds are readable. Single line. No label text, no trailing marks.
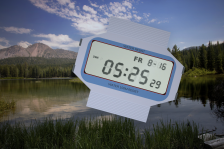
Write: 5,25,29
